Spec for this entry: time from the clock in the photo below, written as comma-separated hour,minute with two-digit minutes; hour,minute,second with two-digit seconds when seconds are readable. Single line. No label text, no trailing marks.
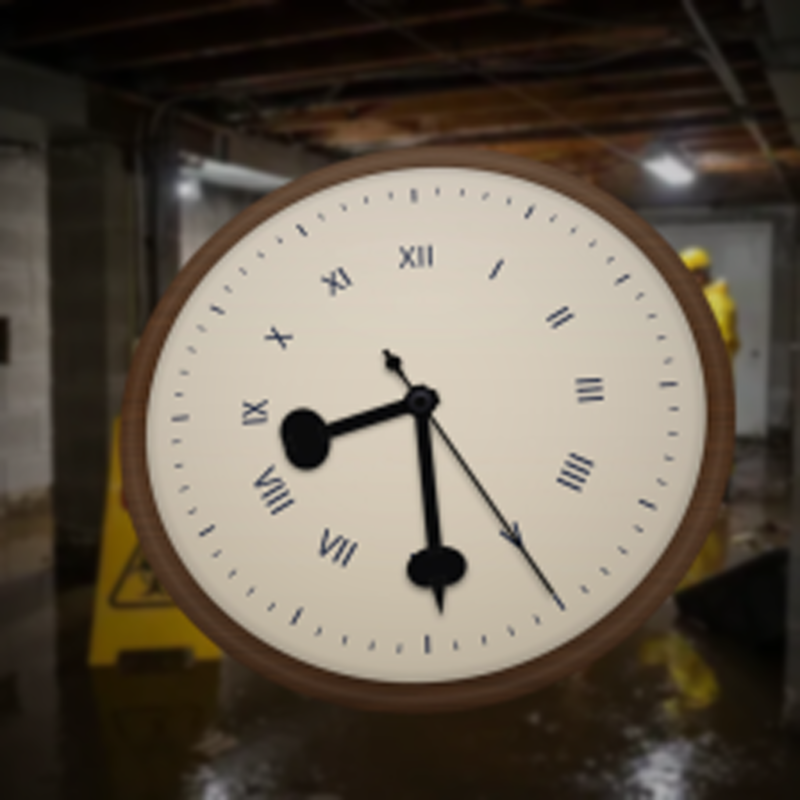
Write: 8,29,25
